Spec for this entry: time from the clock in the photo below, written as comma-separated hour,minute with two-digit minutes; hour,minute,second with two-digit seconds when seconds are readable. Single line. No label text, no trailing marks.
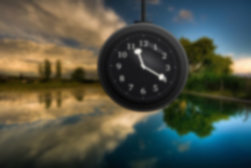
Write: 11,20
